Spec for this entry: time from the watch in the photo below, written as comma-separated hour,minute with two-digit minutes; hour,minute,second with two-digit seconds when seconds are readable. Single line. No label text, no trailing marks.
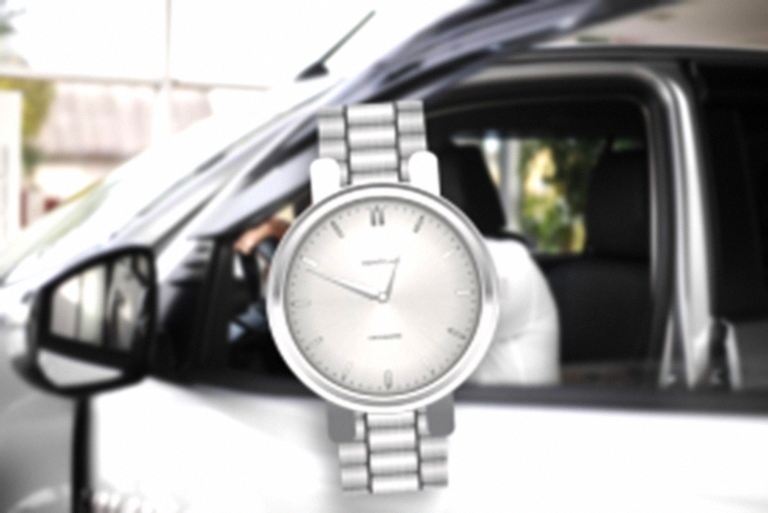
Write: 12,49
